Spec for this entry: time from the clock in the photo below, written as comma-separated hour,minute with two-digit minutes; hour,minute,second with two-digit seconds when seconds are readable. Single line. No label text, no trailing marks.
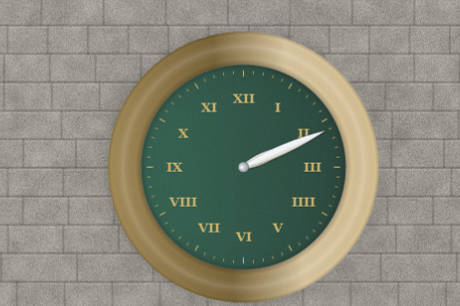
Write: 2,11
